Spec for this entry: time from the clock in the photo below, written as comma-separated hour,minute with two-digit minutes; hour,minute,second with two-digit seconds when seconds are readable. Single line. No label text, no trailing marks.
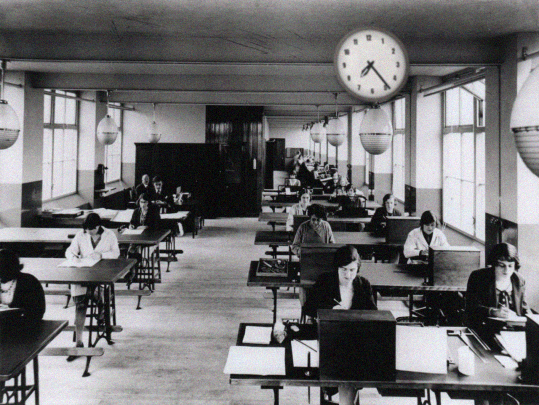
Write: 7,24
